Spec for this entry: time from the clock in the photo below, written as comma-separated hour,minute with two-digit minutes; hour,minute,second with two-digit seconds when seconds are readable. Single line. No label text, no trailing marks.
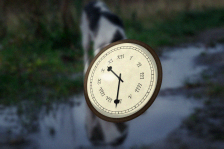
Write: 10,31
